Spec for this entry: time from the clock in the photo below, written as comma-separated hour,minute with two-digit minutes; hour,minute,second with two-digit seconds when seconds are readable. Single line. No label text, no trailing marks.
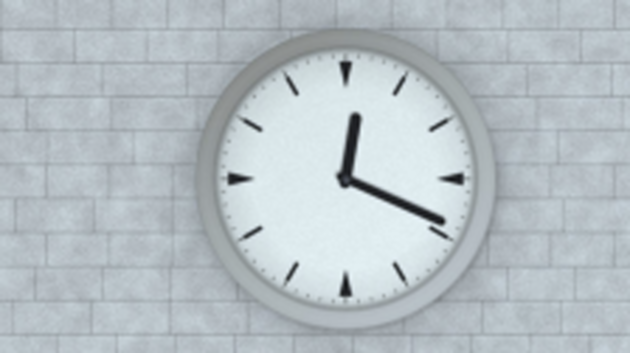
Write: 12,19
